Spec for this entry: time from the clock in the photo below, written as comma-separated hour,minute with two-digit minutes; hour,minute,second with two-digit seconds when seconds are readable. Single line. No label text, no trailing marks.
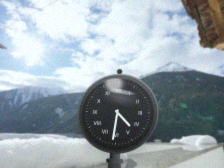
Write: 4,31
